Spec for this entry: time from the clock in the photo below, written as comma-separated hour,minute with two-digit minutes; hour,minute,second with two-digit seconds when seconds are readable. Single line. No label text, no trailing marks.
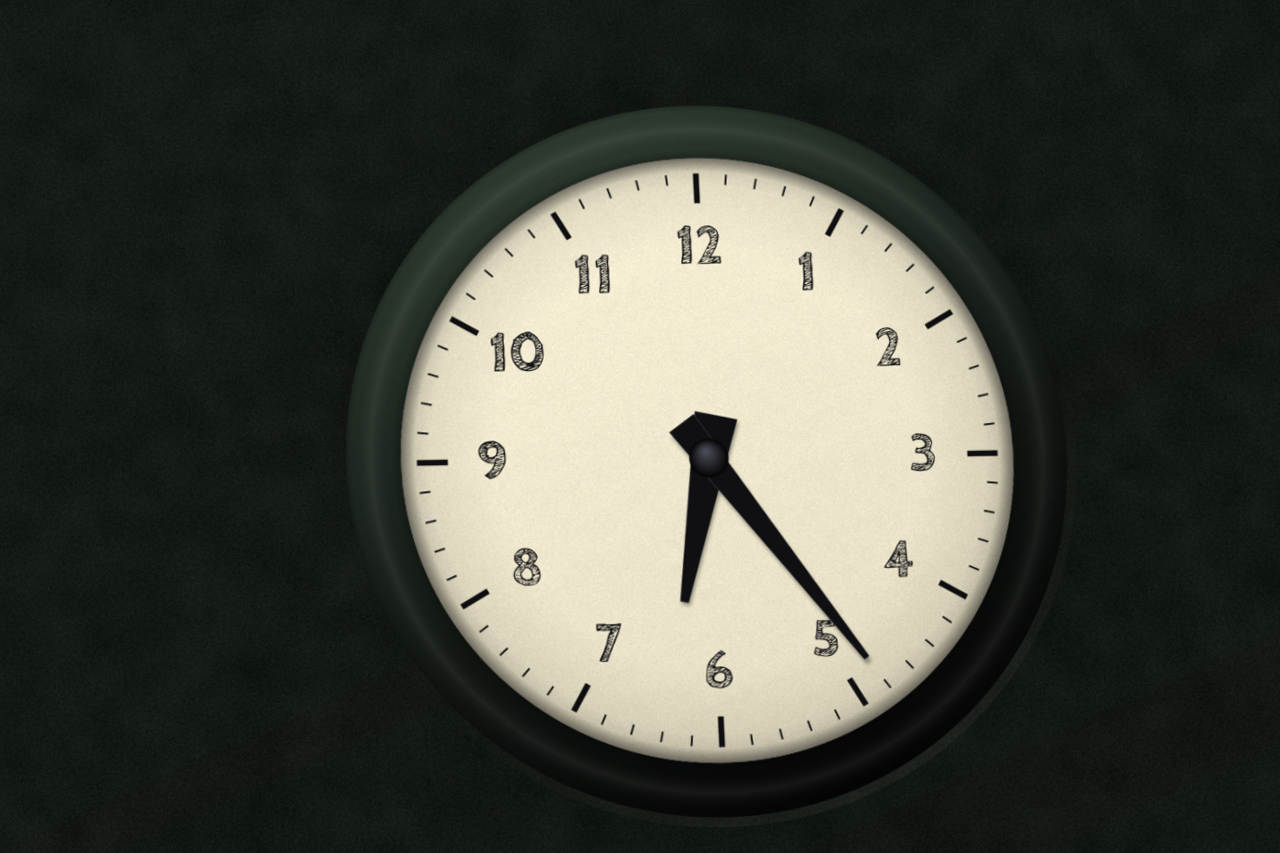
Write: 6,24
